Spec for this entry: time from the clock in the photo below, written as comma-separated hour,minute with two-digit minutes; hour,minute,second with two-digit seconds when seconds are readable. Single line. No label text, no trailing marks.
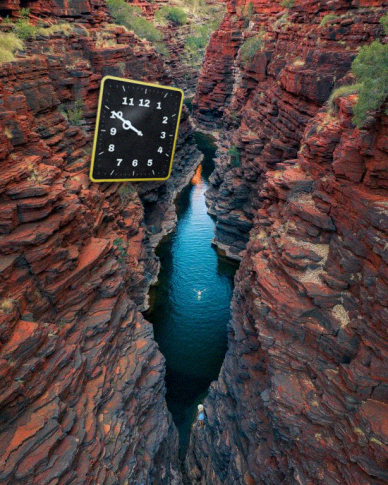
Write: 9,50
